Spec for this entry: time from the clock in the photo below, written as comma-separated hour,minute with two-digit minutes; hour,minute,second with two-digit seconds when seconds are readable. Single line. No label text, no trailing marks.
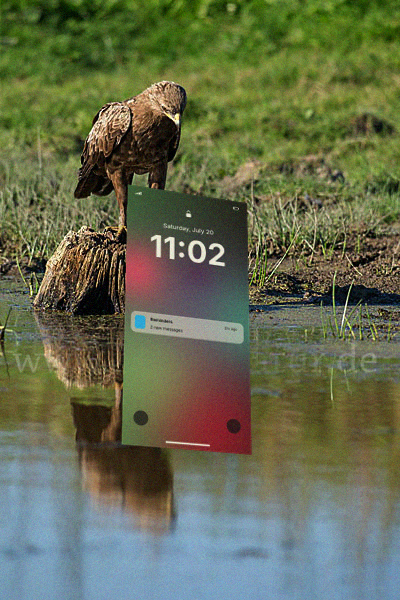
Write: 11,02
